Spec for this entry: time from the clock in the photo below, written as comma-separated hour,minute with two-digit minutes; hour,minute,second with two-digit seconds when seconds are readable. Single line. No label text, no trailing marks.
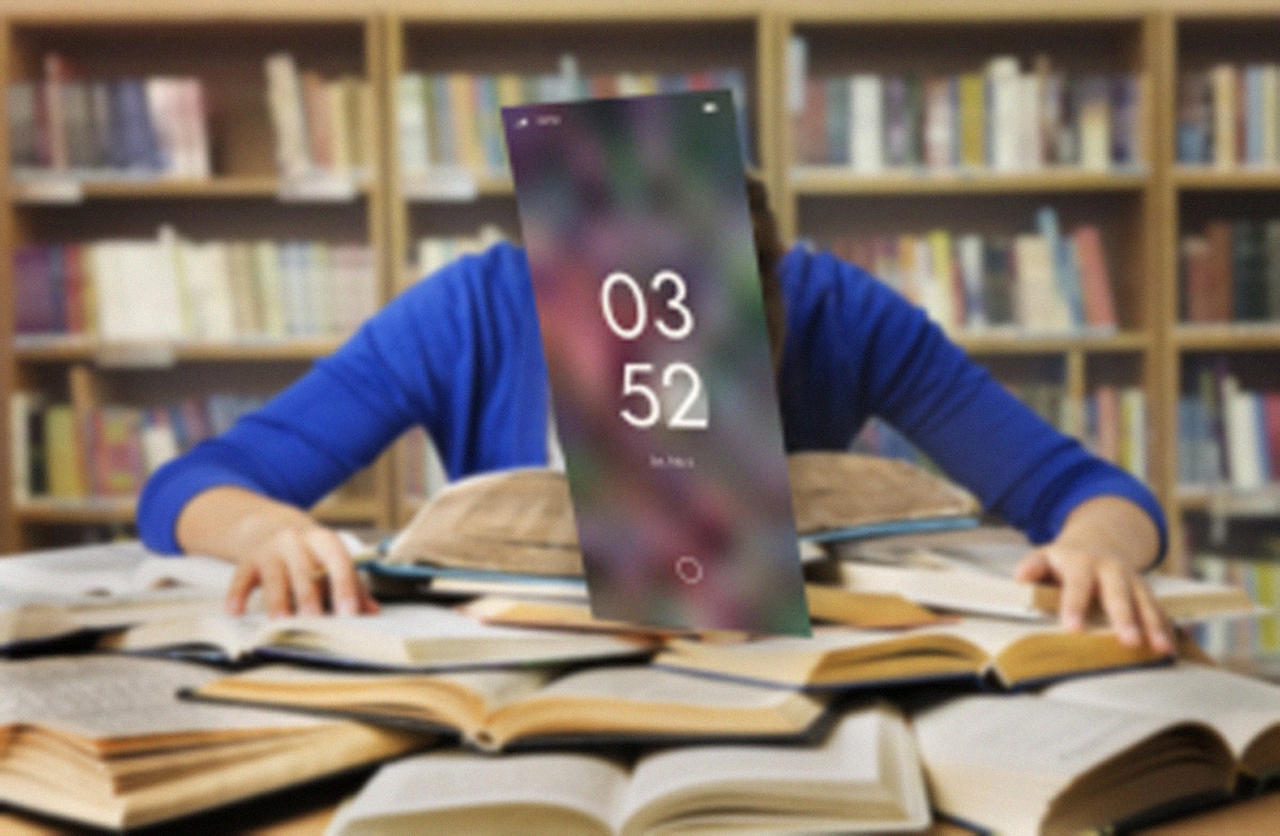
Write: 3,52
